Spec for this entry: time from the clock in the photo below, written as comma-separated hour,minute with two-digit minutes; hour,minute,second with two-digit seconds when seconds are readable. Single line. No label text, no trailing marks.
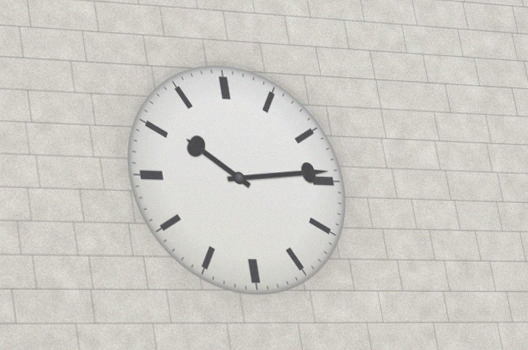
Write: 10,14
